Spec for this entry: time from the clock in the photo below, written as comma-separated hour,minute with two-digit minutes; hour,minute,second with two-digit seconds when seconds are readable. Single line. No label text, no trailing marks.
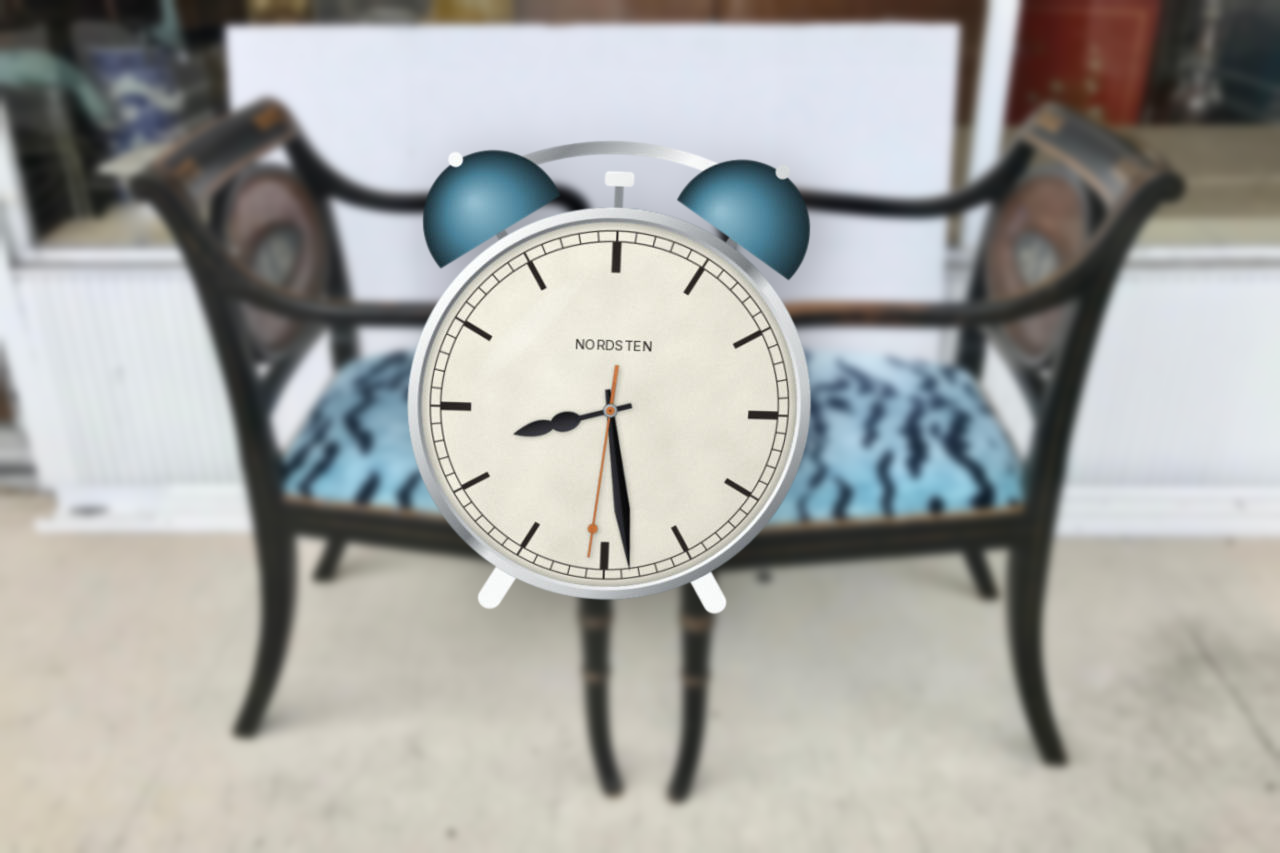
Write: 8,28,31
